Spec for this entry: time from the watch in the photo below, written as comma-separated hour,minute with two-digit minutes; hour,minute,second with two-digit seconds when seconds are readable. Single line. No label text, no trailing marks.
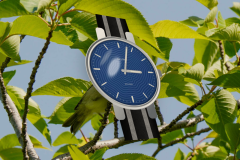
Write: 3,03
